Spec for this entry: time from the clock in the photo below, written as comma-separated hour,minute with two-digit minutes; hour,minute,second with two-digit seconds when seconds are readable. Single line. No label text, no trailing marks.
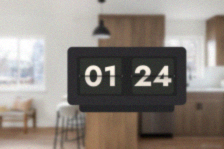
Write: 1,24
